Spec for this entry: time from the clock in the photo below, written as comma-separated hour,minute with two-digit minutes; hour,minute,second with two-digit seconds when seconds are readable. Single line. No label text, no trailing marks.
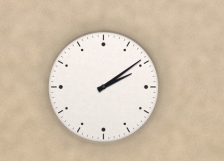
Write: 2,09
